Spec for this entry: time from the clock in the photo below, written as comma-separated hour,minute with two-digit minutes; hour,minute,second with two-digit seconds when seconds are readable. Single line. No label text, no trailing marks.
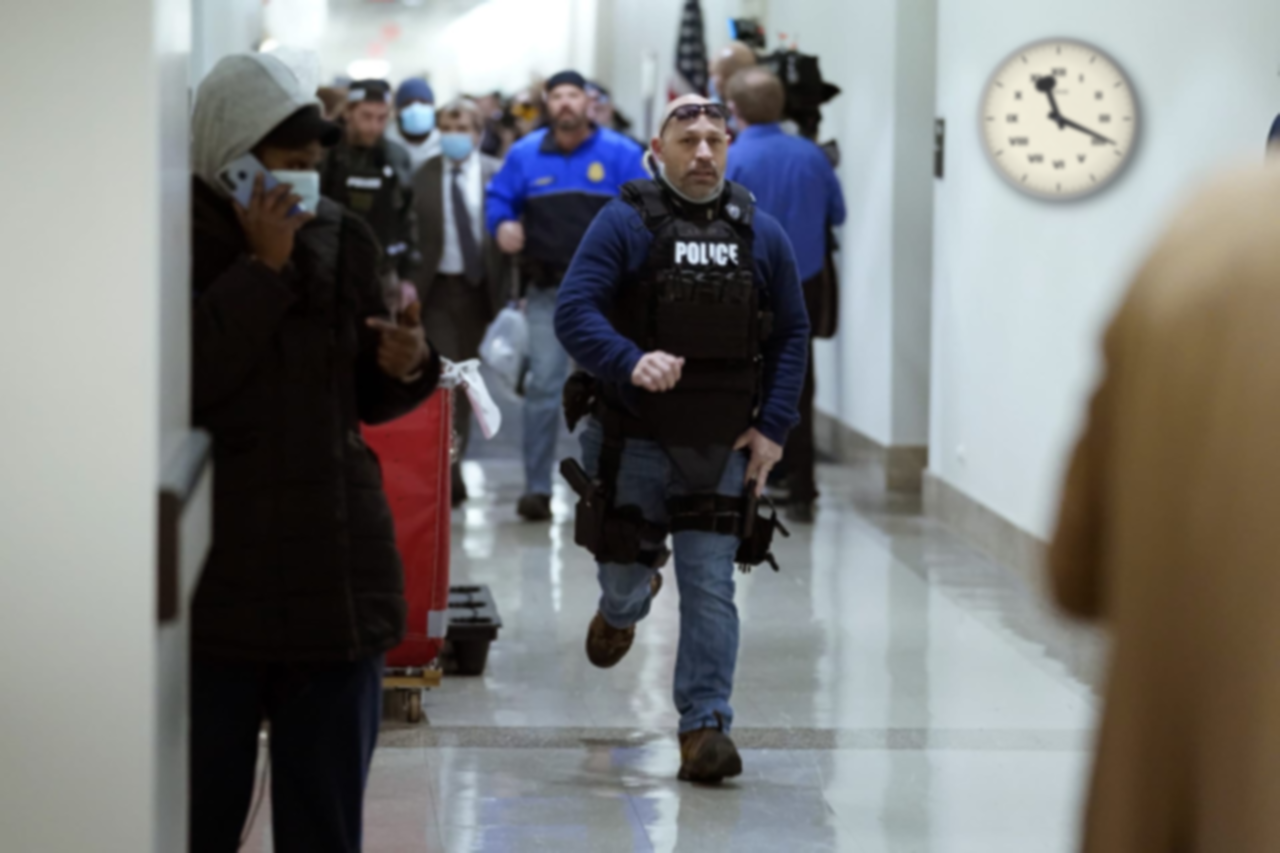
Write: 11,19
